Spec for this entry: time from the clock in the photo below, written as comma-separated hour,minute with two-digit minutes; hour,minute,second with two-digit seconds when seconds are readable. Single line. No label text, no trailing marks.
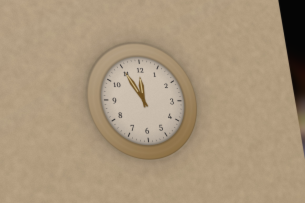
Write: 11,55
